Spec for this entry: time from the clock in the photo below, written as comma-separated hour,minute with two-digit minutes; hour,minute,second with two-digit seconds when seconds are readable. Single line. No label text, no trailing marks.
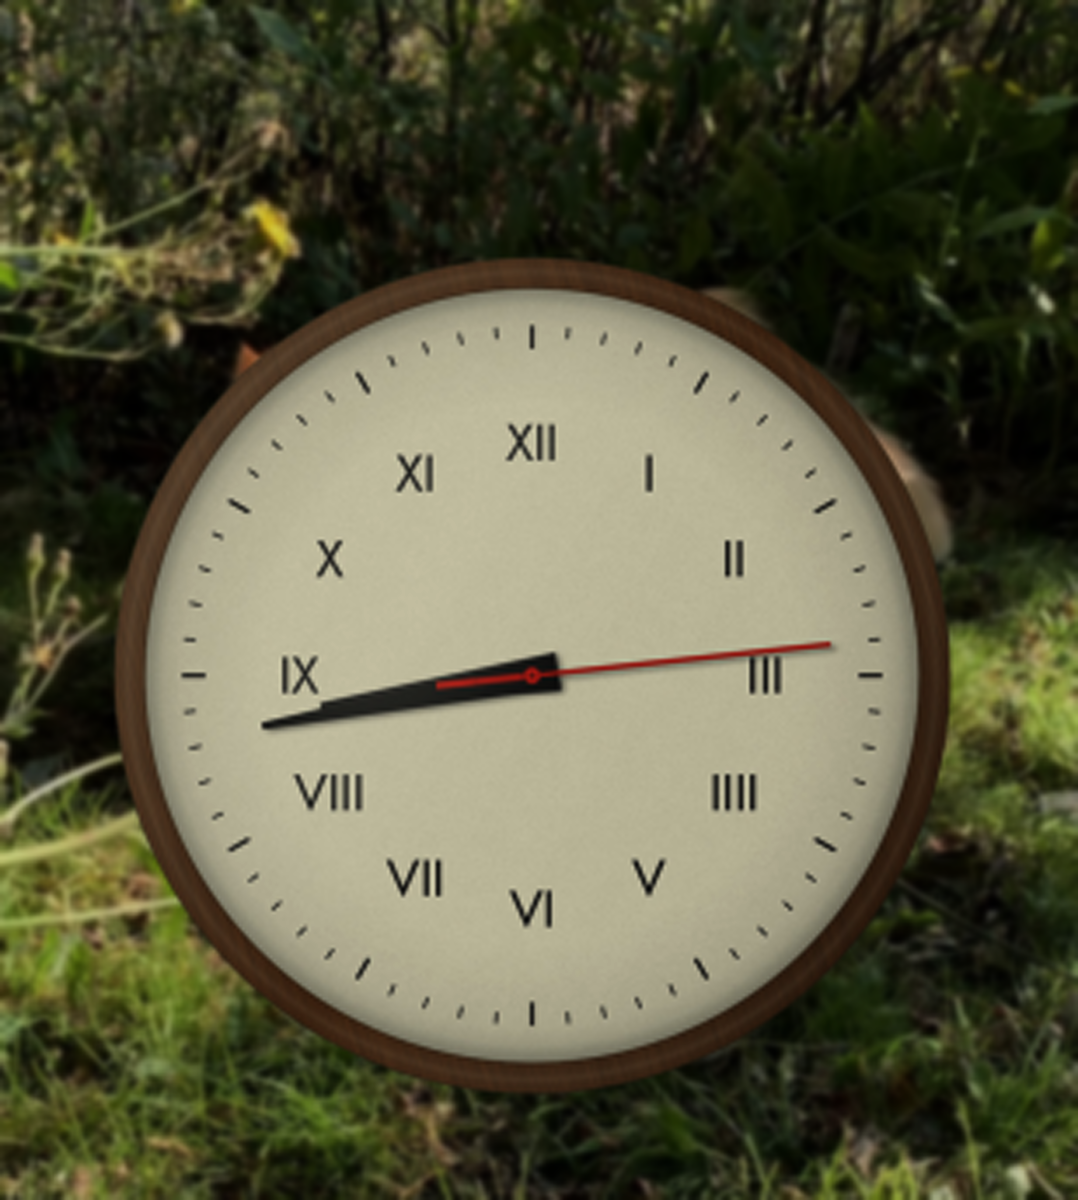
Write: 8,43,14
